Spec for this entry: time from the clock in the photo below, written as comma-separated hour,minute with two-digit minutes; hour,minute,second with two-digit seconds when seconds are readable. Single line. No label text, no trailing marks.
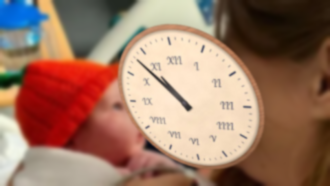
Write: 10,53
